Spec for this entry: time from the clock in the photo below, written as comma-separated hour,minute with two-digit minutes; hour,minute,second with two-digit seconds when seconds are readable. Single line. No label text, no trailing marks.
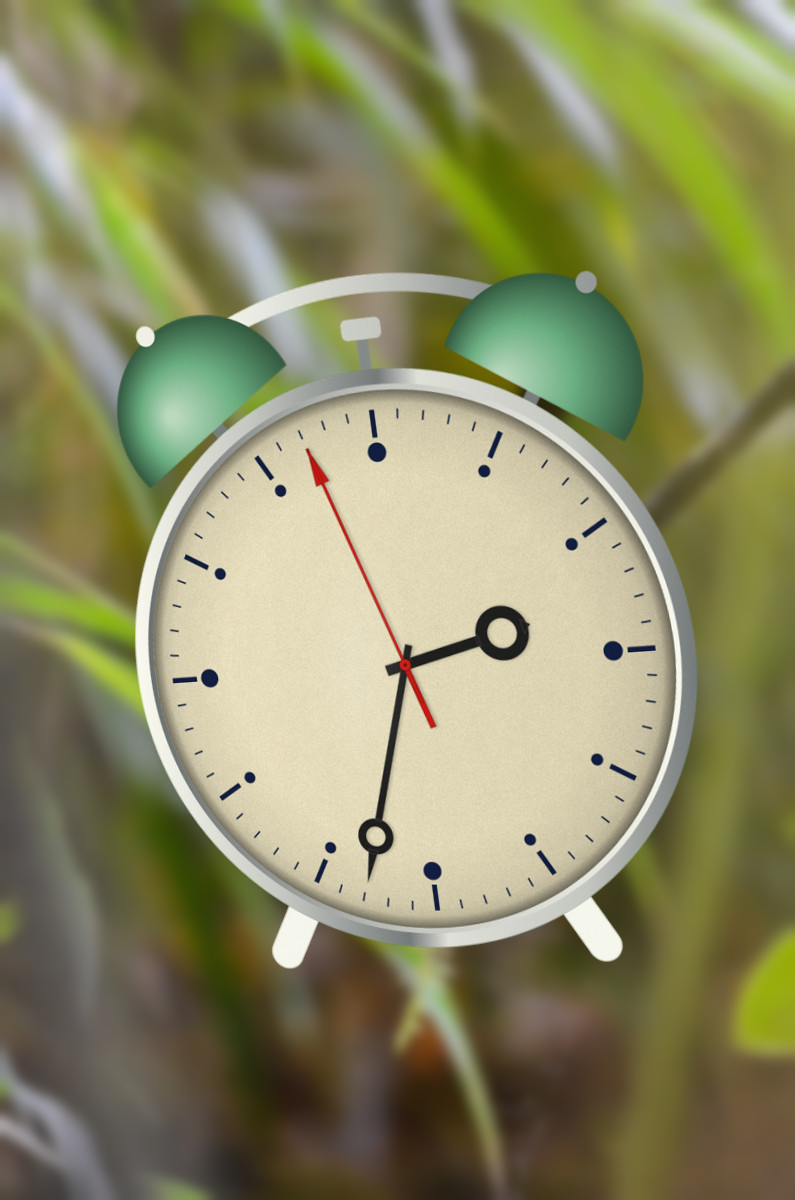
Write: 2,32,57
